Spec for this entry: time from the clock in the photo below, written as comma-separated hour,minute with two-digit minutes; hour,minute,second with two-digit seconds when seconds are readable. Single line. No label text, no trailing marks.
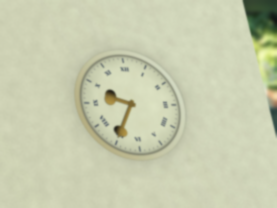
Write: 9,35
